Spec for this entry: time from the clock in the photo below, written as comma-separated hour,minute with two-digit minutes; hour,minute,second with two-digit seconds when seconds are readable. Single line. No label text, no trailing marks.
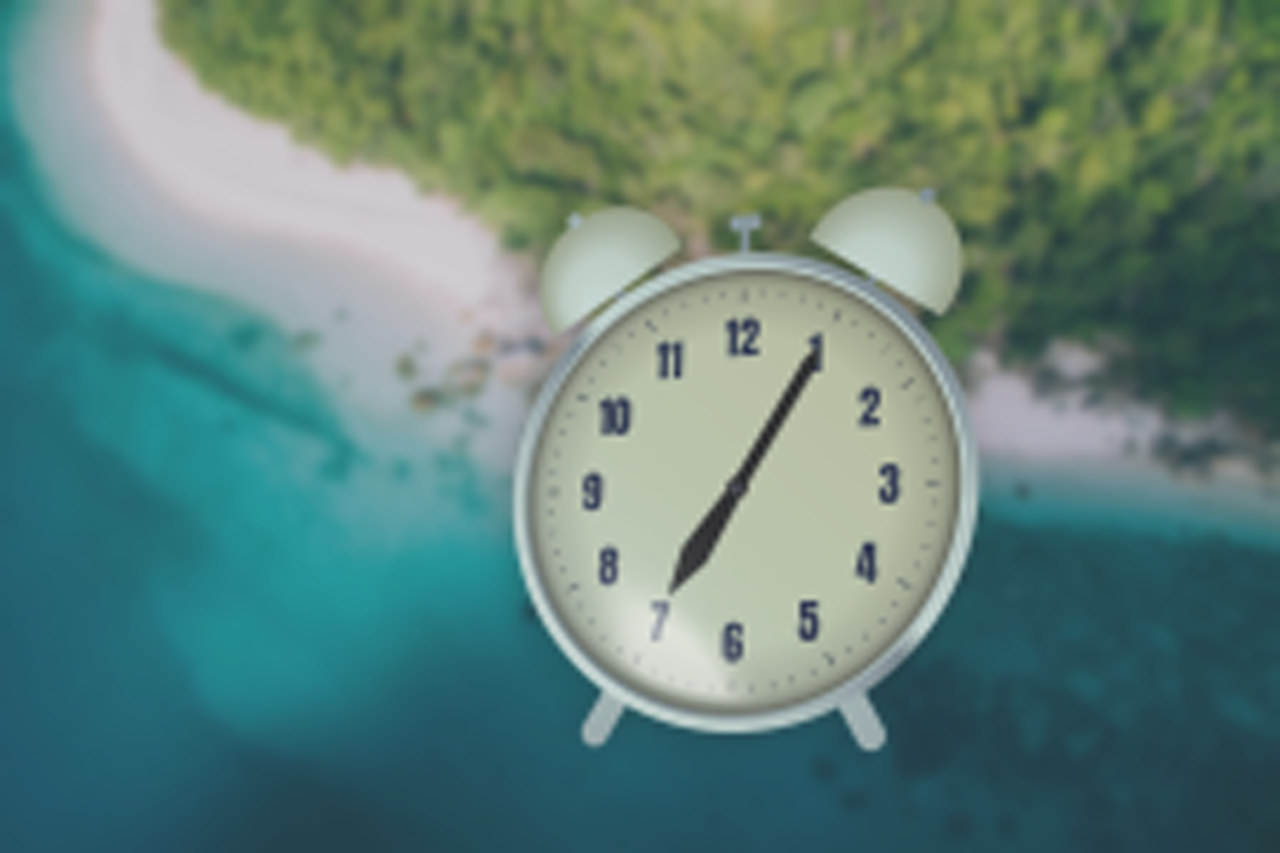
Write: 7,05
